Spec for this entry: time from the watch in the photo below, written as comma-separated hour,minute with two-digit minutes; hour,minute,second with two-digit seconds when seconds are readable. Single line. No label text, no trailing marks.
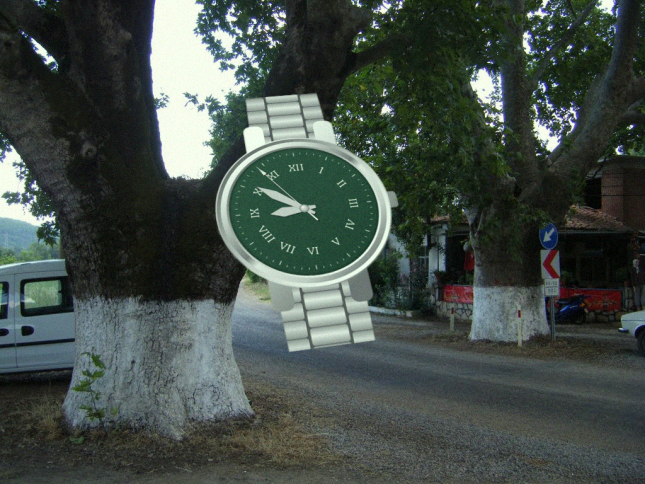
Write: 8,50,54
